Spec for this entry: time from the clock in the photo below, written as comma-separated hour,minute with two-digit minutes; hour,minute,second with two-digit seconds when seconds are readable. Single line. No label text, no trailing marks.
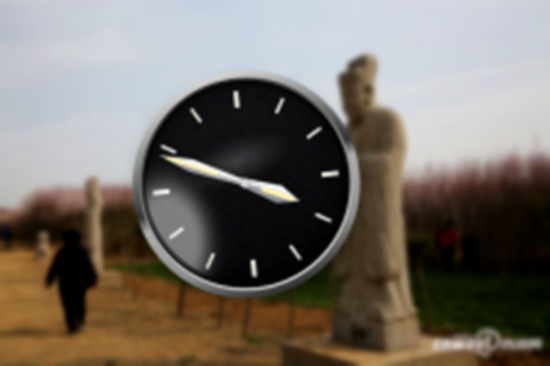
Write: 3,49
